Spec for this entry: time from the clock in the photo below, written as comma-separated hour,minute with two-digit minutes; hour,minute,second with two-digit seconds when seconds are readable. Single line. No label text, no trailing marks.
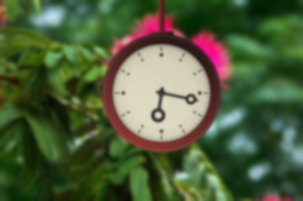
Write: 6,17
